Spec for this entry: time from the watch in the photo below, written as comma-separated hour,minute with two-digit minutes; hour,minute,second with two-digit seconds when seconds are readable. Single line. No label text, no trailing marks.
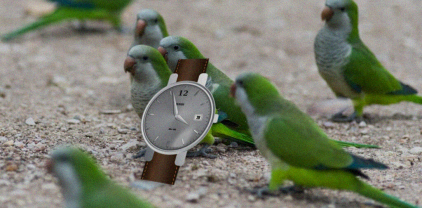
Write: 3,56
